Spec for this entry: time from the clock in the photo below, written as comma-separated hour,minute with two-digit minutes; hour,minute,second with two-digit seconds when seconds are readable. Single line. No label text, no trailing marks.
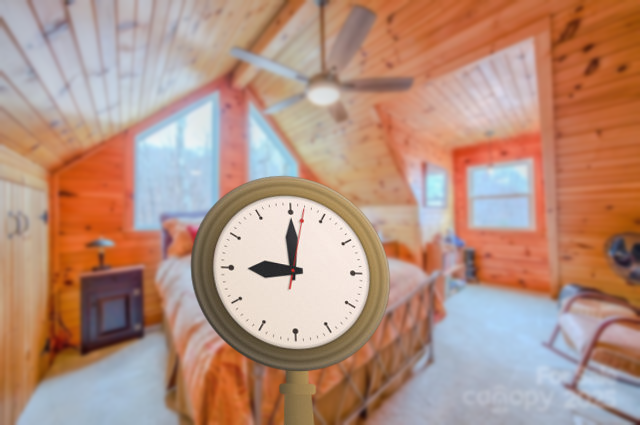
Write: 9,00,02
